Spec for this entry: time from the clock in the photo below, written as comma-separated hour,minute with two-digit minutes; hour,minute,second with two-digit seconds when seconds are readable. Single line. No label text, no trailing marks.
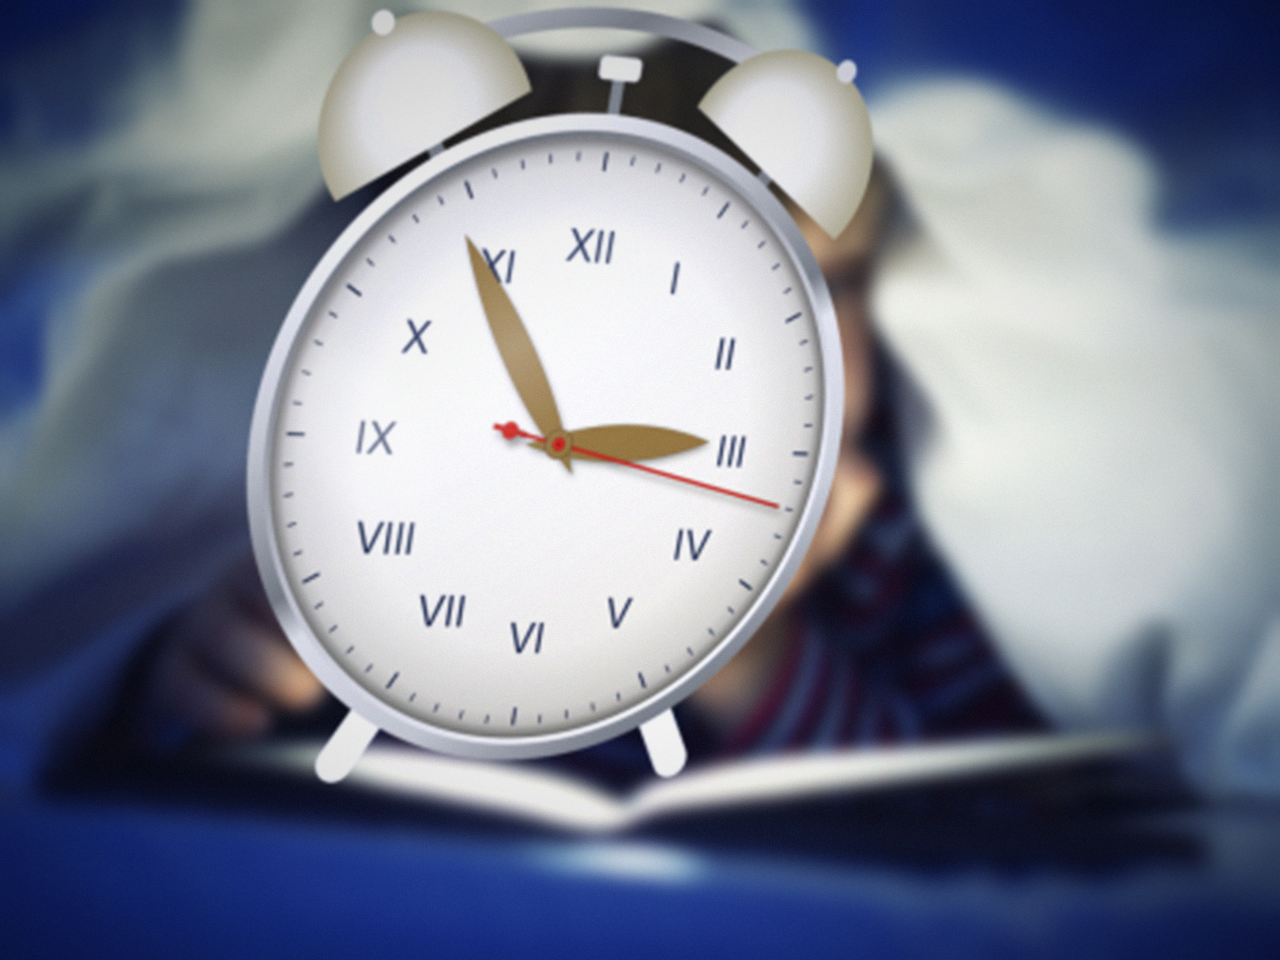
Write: 2,54,17
